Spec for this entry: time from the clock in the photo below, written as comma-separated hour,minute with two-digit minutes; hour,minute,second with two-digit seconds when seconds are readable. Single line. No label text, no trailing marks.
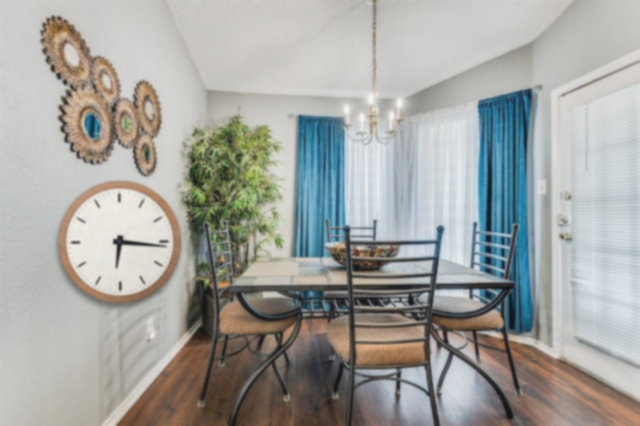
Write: 6,16
